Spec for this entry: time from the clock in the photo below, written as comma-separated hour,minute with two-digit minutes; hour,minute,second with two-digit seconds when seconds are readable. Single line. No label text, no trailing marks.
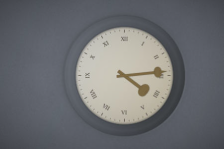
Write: 4,14
